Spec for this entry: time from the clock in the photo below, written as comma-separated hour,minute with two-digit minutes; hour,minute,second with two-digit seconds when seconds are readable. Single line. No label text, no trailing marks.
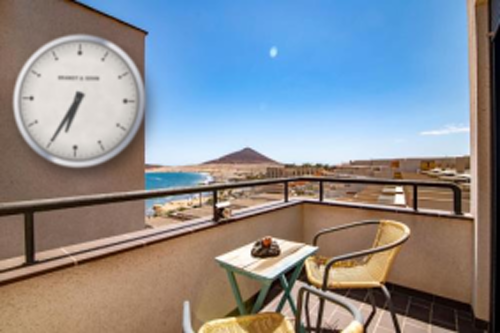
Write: 6,35
